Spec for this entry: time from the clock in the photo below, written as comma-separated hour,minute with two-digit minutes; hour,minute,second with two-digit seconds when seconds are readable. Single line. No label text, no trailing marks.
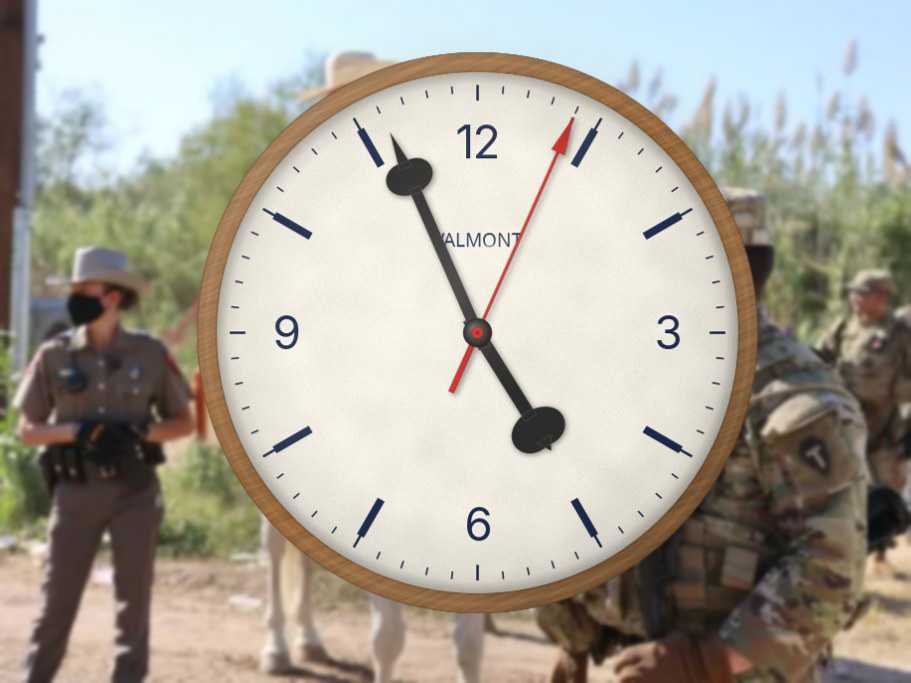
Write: 4,56,04
